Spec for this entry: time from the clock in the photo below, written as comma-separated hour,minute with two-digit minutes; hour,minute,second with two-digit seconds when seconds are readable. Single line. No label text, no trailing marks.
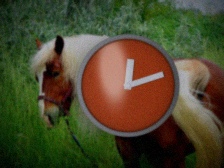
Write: 12,12
